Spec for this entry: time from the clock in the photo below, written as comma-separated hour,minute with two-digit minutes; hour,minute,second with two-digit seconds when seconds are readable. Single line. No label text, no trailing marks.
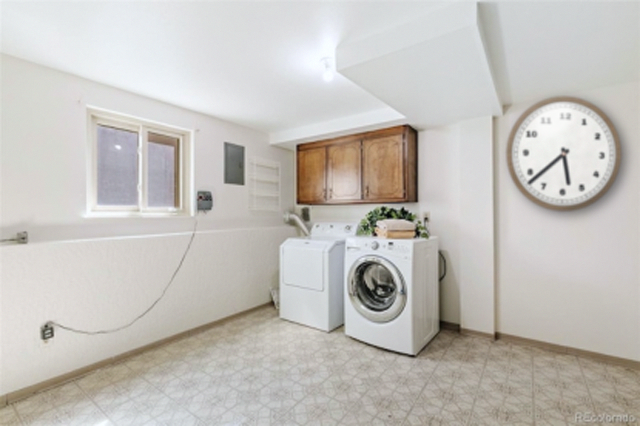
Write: 5,38
